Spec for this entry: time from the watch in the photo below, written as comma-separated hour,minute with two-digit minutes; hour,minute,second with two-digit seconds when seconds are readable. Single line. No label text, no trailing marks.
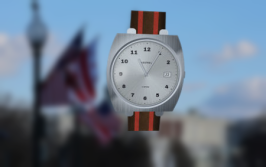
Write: 11,05
